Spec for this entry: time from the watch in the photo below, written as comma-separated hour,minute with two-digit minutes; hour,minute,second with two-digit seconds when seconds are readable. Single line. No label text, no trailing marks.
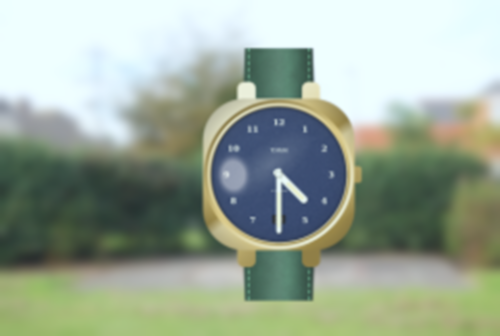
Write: 4,30
